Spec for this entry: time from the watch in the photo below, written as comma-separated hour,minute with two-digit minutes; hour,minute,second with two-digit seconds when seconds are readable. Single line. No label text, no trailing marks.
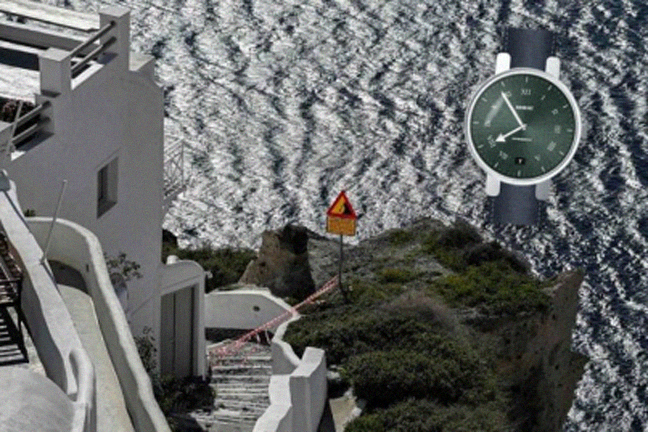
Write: 7,54
